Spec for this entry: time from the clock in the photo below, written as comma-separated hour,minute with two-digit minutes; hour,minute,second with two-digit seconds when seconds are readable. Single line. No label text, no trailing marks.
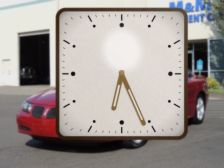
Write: 6,26
